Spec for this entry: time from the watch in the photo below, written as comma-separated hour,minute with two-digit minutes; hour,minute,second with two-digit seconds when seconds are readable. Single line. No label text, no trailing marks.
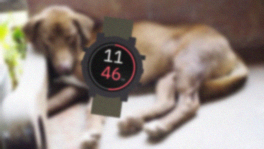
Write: 11,46
